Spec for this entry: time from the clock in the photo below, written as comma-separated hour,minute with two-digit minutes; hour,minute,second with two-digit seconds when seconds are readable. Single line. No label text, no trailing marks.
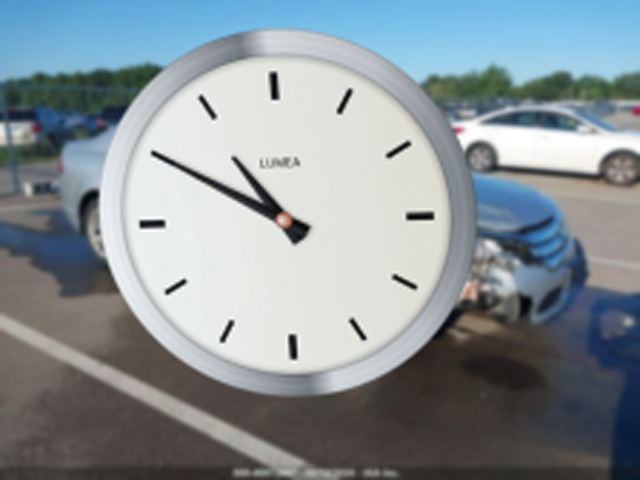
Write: 10,50
